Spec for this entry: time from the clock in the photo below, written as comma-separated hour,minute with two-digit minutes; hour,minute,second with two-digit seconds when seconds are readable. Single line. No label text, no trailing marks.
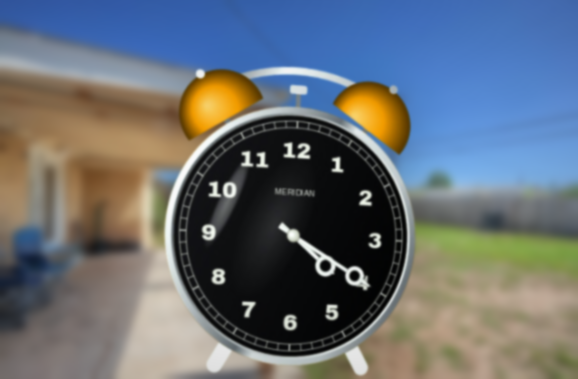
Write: 4,20
